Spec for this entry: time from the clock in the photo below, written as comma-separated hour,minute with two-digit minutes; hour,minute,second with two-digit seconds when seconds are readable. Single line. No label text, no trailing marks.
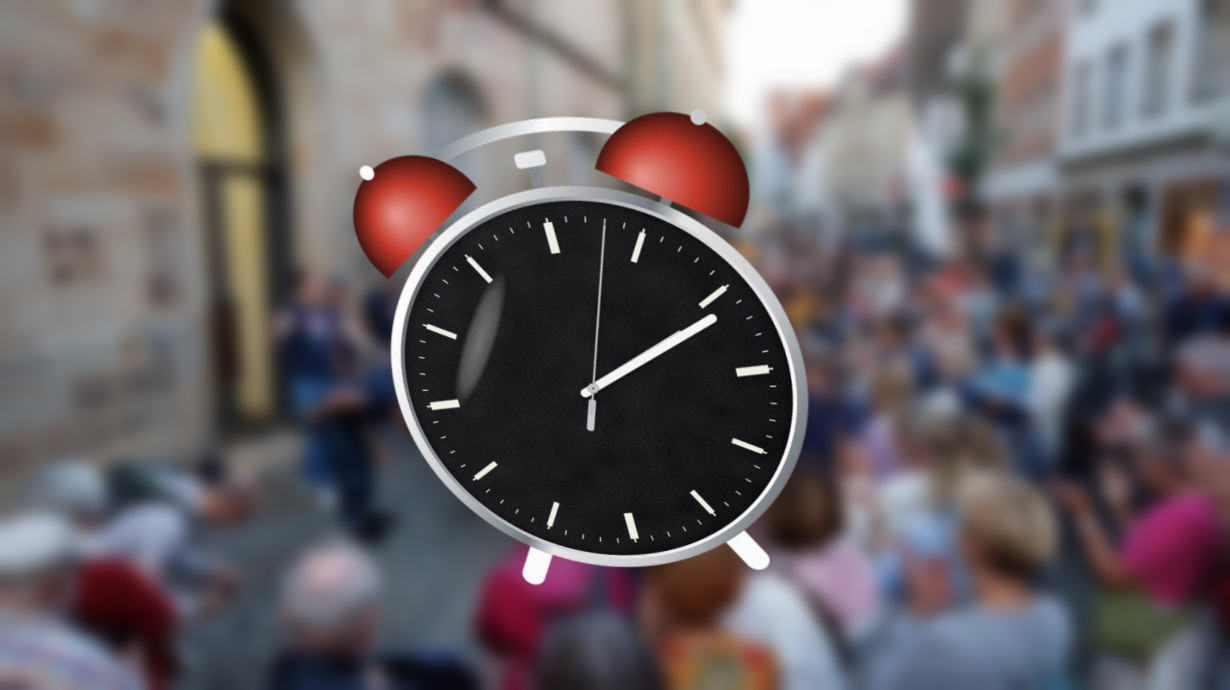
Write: 2,11,03
